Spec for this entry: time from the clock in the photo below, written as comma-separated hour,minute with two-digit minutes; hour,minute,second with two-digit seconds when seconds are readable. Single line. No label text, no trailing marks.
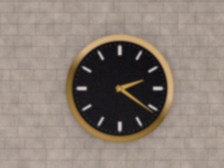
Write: 2,21
